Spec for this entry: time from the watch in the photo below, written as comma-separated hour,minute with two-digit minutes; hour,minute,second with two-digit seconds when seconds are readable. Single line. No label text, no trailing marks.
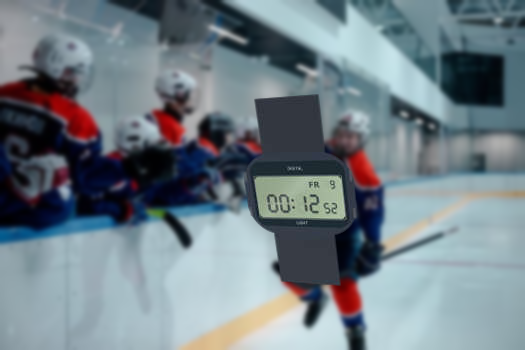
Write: 0,12,52
